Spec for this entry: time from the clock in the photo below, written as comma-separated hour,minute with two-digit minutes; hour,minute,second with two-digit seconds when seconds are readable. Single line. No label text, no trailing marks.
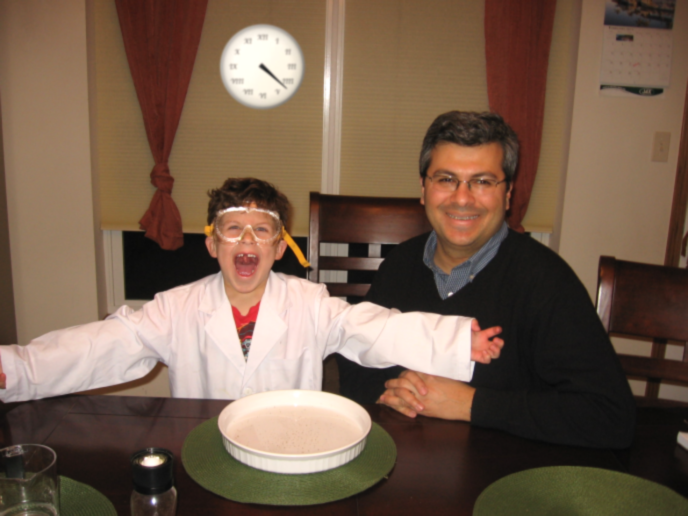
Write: 4,22
